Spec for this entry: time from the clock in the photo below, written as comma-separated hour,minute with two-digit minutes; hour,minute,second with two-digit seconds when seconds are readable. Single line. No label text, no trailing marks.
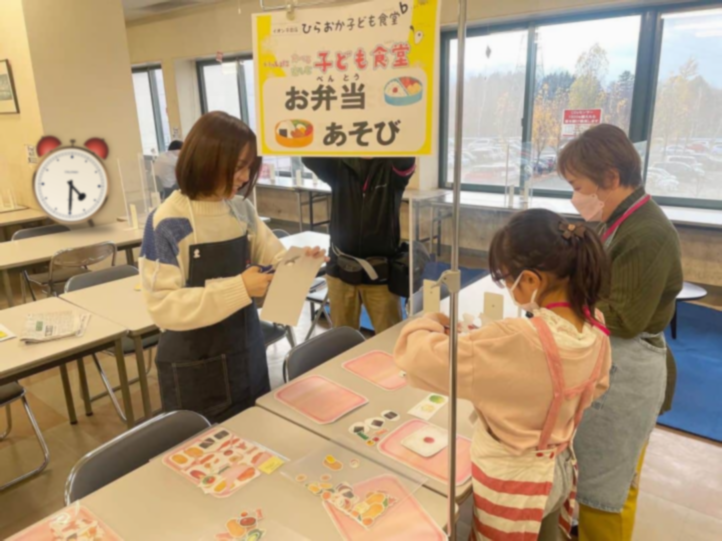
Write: 4,30
